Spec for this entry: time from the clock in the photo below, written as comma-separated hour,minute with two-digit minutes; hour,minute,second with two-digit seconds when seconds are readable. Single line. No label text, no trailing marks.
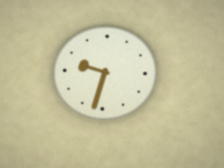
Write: 9,32
